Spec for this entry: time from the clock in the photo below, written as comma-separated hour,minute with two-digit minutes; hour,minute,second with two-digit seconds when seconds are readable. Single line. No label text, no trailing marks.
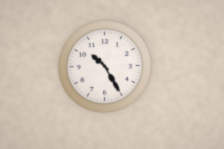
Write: 10,25
